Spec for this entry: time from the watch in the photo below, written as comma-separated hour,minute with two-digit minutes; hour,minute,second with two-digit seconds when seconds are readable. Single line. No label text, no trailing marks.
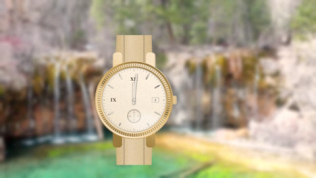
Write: 12,01
